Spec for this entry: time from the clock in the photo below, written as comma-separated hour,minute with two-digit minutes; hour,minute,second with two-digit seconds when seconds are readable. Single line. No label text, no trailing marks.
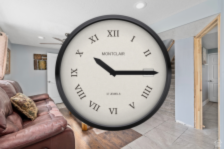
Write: 10,15
